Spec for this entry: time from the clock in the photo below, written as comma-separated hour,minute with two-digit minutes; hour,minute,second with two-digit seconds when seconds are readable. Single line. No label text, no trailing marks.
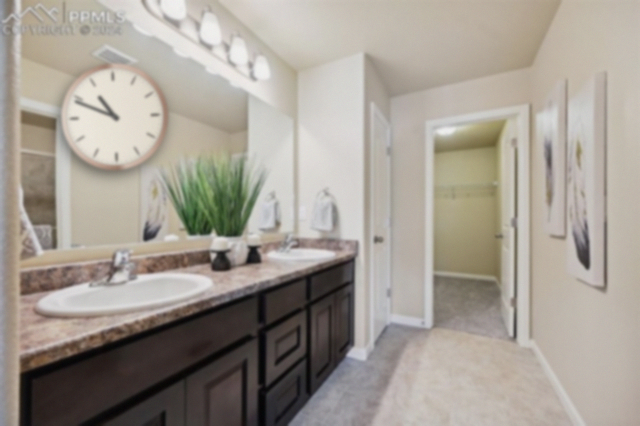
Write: 10,49
